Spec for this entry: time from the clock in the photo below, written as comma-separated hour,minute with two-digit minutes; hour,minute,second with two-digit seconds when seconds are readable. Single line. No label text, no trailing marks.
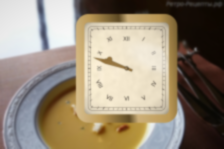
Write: 9,48
